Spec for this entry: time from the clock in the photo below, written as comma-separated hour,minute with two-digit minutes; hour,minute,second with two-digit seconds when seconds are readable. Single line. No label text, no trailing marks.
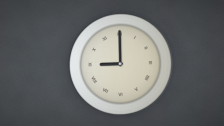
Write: 9,00
